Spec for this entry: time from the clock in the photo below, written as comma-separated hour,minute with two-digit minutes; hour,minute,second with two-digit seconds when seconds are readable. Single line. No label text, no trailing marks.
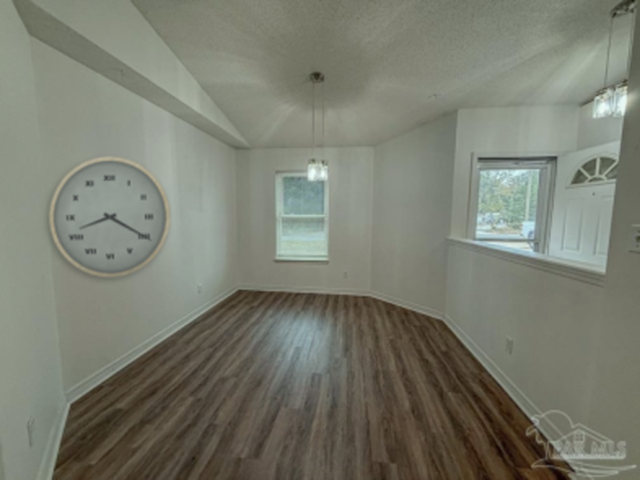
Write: 8,20
